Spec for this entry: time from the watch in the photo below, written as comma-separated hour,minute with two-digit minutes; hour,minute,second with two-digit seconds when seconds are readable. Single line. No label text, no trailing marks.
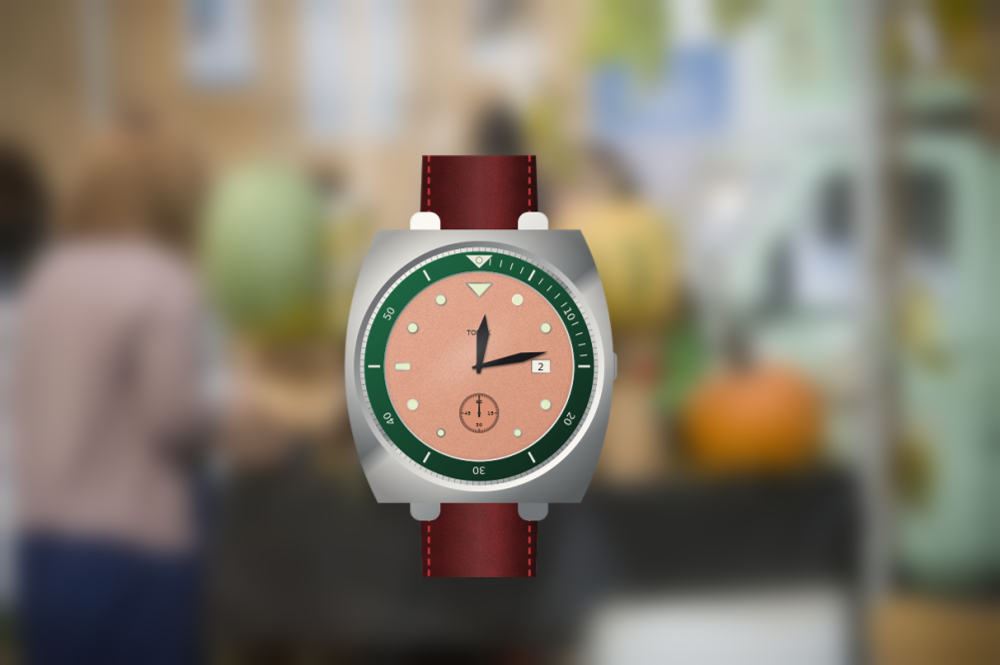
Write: 12,13
